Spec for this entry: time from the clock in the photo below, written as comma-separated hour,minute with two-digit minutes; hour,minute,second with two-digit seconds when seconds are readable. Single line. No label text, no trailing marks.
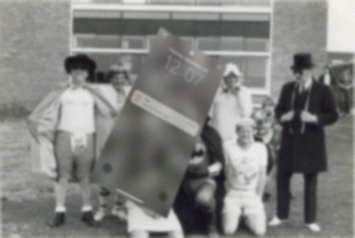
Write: 12,07
